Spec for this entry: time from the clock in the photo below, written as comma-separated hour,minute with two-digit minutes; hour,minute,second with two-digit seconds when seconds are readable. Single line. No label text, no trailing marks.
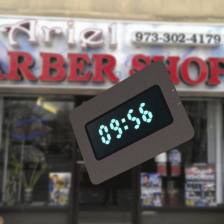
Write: 9,56
